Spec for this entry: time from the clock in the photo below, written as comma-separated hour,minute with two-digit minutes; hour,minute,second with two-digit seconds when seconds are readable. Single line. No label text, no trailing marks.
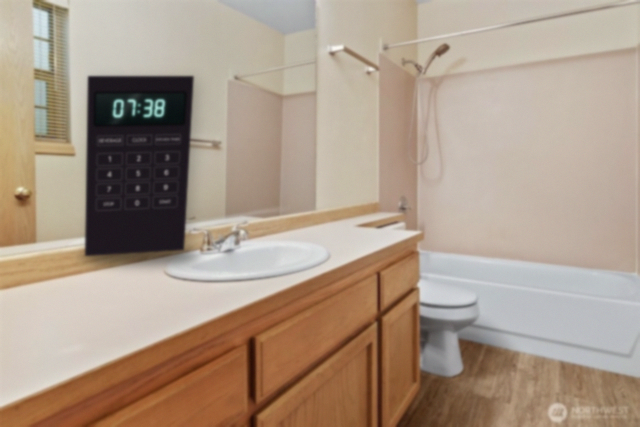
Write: 7,38
